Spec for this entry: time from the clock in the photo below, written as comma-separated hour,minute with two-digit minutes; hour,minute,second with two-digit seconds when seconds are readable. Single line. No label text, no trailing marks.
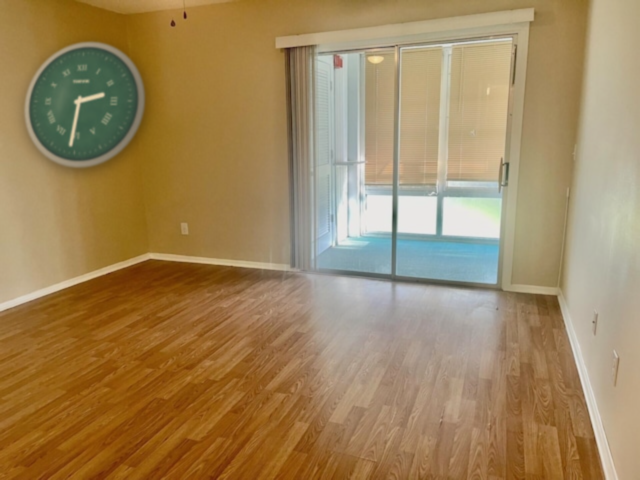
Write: 2,31
